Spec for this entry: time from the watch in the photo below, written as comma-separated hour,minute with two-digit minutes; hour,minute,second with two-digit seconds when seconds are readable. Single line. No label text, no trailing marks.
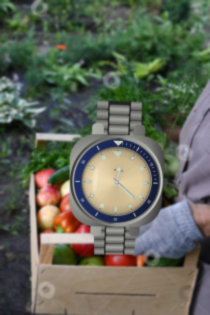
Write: 12,22
